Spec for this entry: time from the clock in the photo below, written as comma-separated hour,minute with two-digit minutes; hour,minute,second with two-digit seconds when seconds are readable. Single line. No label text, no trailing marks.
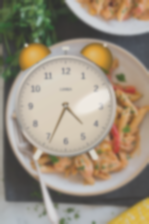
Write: 4,34
